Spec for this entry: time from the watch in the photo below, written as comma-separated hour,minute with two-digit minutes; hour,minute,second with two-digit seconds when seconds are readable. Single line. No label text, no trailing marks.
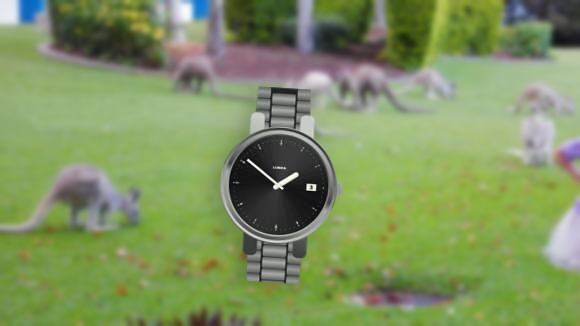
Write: 1,51
